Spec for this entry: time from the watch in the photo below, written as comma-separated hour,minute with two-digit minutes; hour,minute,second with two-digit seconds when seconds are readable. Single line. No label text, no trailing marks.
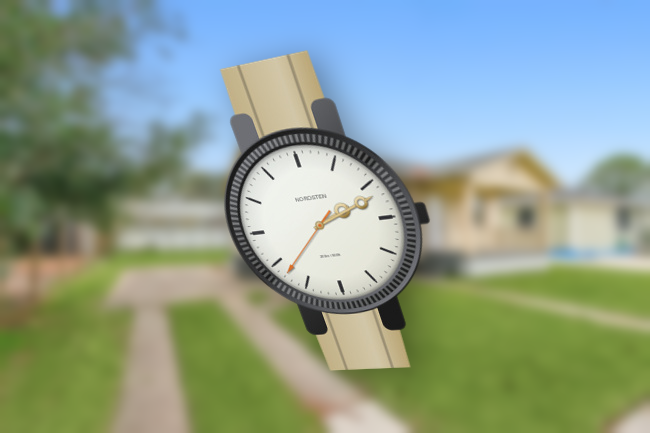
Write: 2,11,38
